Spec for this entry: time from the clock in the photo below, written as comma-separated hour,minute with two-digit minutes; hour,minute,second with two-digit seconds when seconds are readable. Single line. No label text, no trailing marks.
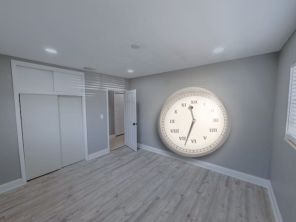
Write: 11,33
